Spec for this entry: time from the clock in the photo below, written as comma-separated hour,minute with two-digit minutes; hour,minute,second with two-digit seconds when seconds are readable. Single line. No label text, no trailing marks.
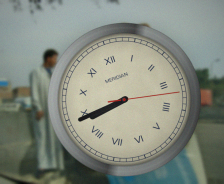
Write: 8,44,17
